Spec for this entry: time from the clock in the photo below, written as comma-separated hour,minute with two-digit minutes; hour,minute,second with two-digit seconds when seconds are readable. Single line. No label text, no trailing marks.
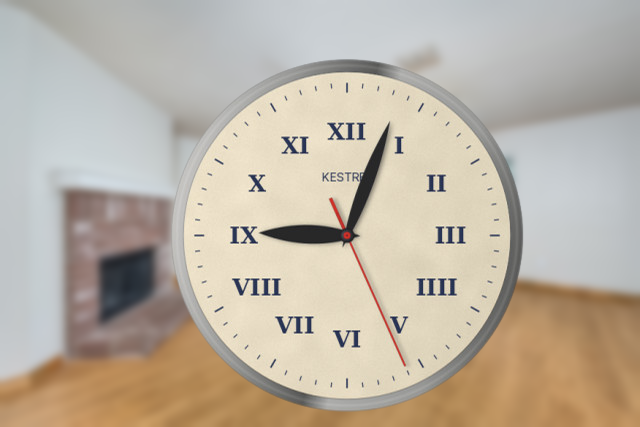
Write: 9,03,26
